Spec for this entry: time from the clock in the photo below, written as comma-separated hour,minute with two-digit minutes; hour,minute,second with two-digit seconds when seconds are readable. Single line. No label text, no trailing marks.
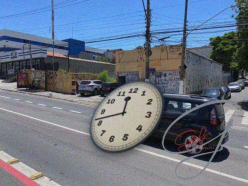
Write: 11,42
